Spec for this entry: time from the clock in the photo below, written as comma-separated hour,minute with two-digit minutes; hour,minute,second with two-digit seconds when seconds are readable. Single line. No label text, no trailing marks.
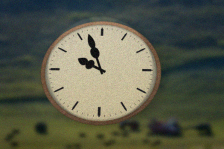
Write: 9,57
